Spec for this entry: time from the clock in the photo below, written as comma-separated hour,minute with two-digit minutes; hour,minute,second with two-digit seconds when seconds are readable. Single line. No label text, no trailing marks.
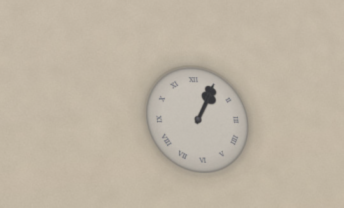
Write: 1,05
